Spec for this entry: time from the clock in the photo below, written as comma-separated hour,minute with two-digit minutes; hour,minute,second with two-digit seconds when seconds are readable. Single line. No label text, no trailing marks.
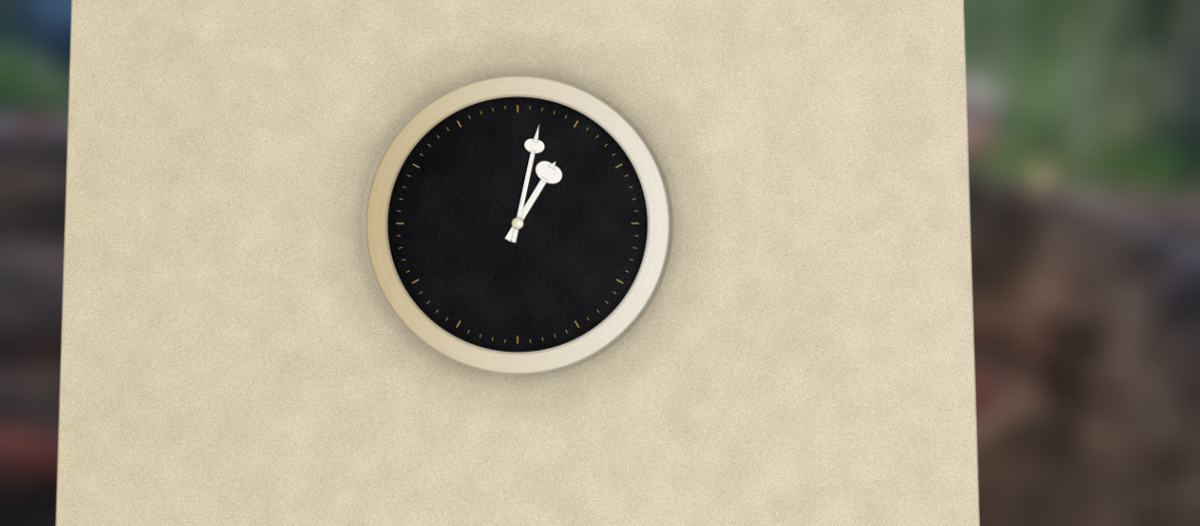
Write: 1,02
